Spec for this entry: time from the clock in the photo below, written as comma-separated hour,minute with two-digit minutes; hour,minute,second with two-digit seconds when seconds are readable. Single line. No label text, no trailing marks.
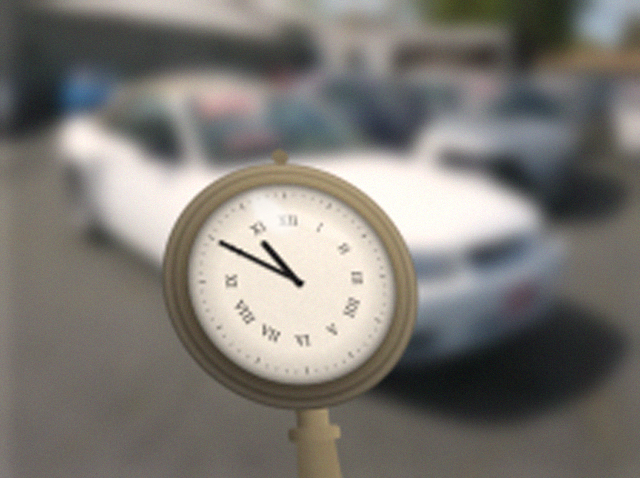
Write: 10,50
